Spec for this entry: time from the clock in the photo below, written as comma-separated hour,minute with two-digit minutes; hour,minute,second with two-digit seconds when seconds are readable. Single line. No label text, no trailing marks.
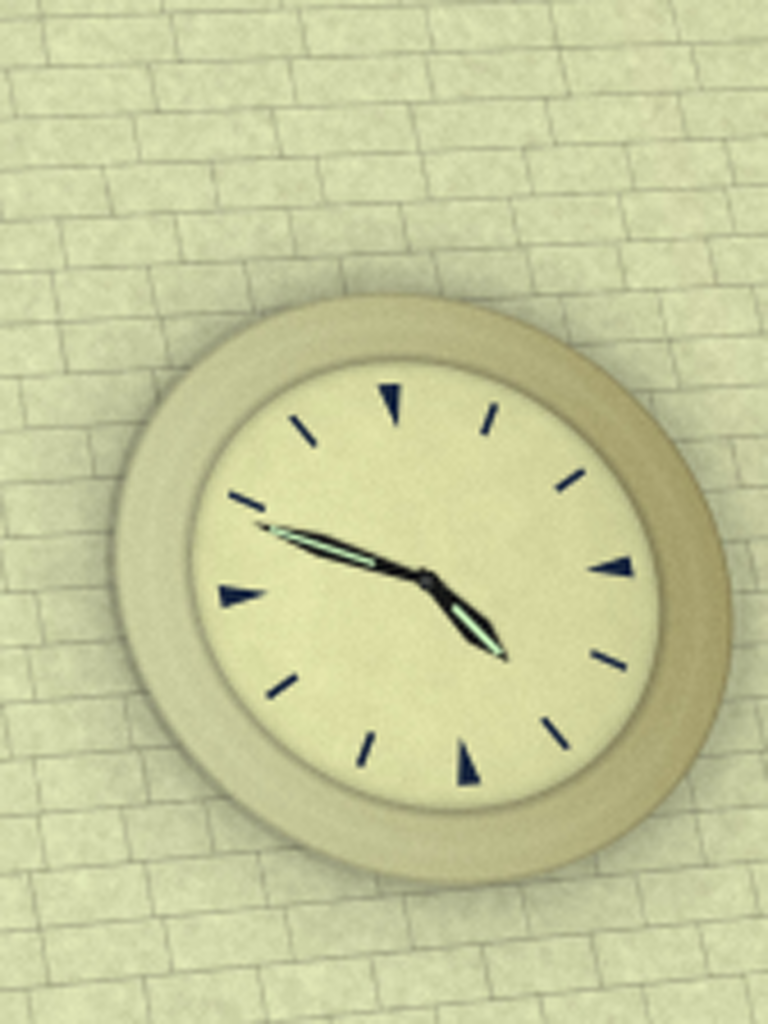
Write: 4,49
